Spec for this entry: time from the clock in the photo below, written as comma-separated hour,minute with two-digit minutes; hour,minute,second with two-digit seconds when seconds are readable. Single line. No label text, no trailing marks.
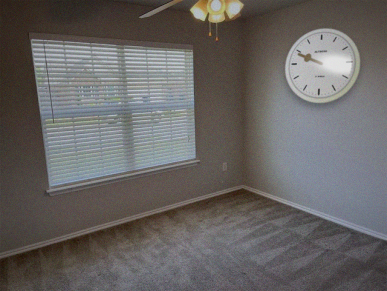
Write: 9,49
